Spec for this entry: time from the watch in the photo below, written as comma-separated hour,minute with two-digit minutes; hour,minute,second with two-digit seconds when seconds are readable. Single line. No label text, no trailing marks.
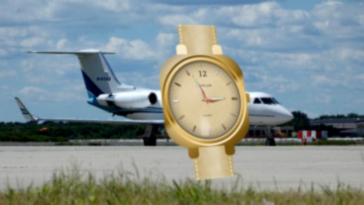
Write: 2,56
